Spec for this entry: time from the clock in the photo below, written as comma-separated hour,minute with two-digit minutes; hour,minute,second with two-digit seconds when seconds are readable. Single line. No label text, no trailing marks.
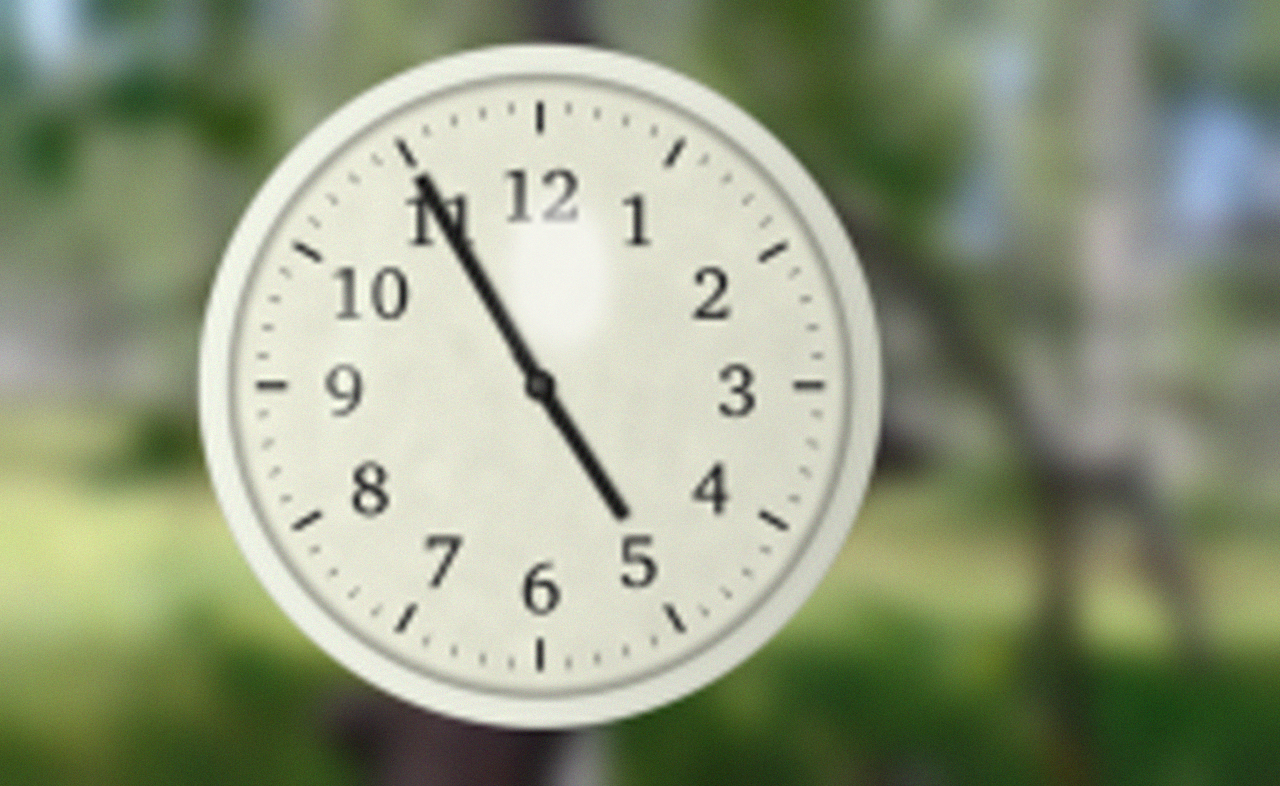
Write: 4,55
